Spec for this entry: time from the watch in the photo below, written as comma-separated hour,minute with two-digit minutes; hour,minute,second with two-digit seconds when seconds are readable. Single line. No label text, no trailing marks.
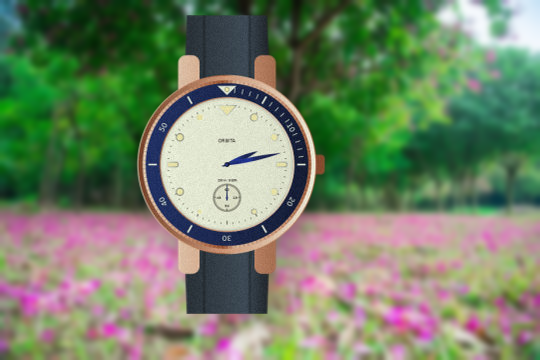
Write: 2,13
